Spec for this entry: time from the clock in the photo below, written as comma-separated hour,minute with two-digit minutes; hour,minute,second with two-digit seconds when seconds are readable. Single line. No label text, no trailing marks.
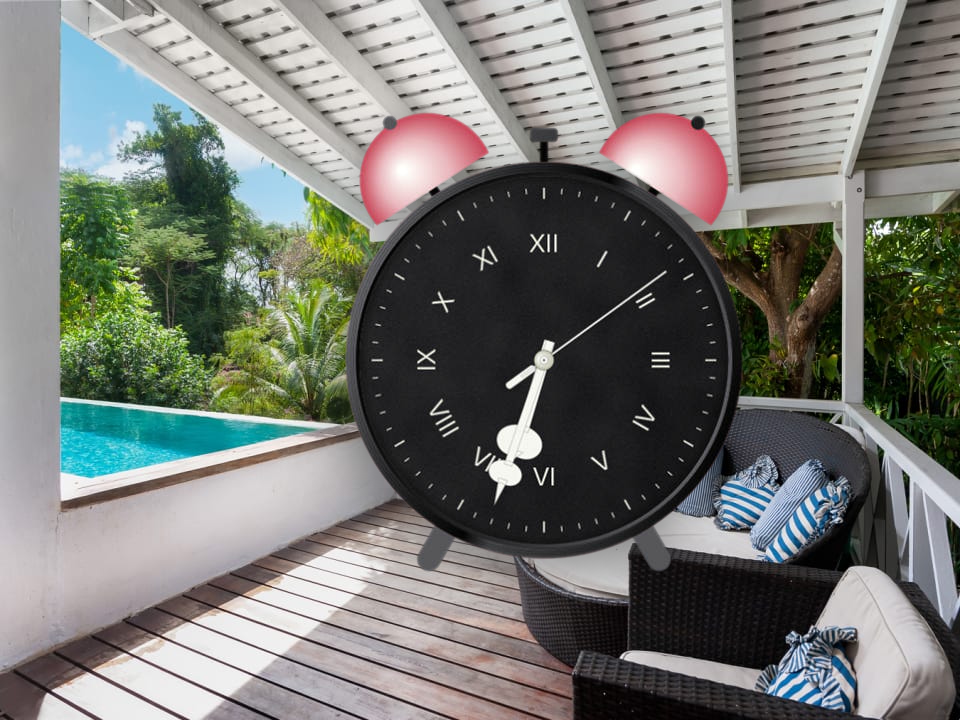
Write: 6,33,09
